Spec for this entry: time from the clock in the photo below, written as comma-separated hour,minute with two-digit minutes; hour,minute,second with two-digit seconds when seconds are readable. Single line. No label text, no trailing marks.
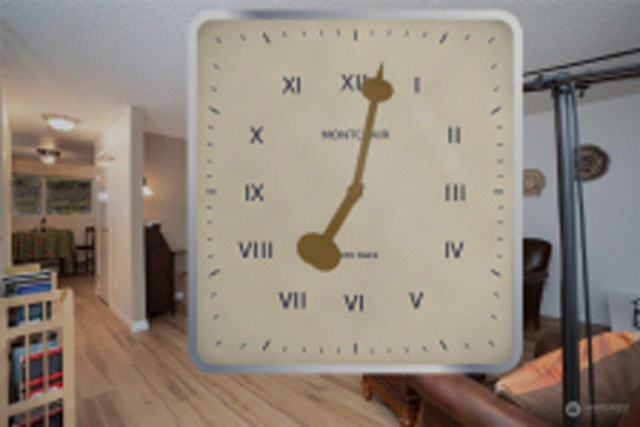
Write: 7,02
